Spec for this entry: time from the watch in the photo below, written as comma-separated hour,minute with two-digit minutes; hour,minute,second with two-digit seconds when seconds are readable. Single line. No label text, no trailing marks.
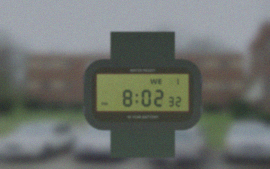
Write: 8,02,32
